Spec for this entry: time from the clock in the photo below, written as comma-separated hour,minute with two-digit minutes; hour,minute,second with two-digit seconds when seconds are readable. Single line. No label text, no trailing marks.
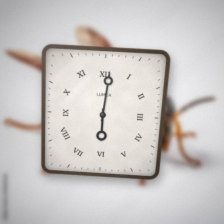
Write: 6,01
